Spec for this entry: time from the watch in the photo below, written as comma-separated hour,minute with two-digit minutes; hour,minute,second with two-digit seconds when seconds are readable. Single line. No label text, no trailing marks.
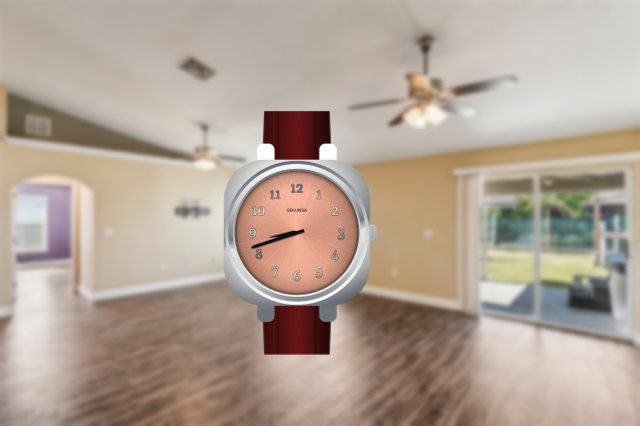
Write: 8,42
